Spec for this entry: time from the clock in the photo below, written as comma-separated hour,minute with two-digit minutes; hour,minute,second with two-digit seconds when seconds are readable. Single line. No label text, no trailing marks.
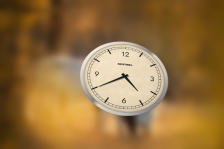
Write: 4,40
